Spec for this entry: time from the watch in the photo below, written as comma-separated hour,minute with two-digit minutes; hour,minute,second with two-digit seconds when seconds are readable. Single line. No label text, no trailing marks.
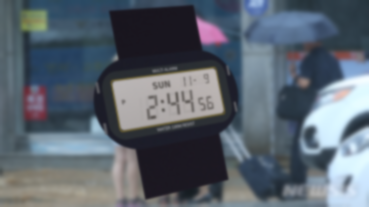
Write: 2,44,56
